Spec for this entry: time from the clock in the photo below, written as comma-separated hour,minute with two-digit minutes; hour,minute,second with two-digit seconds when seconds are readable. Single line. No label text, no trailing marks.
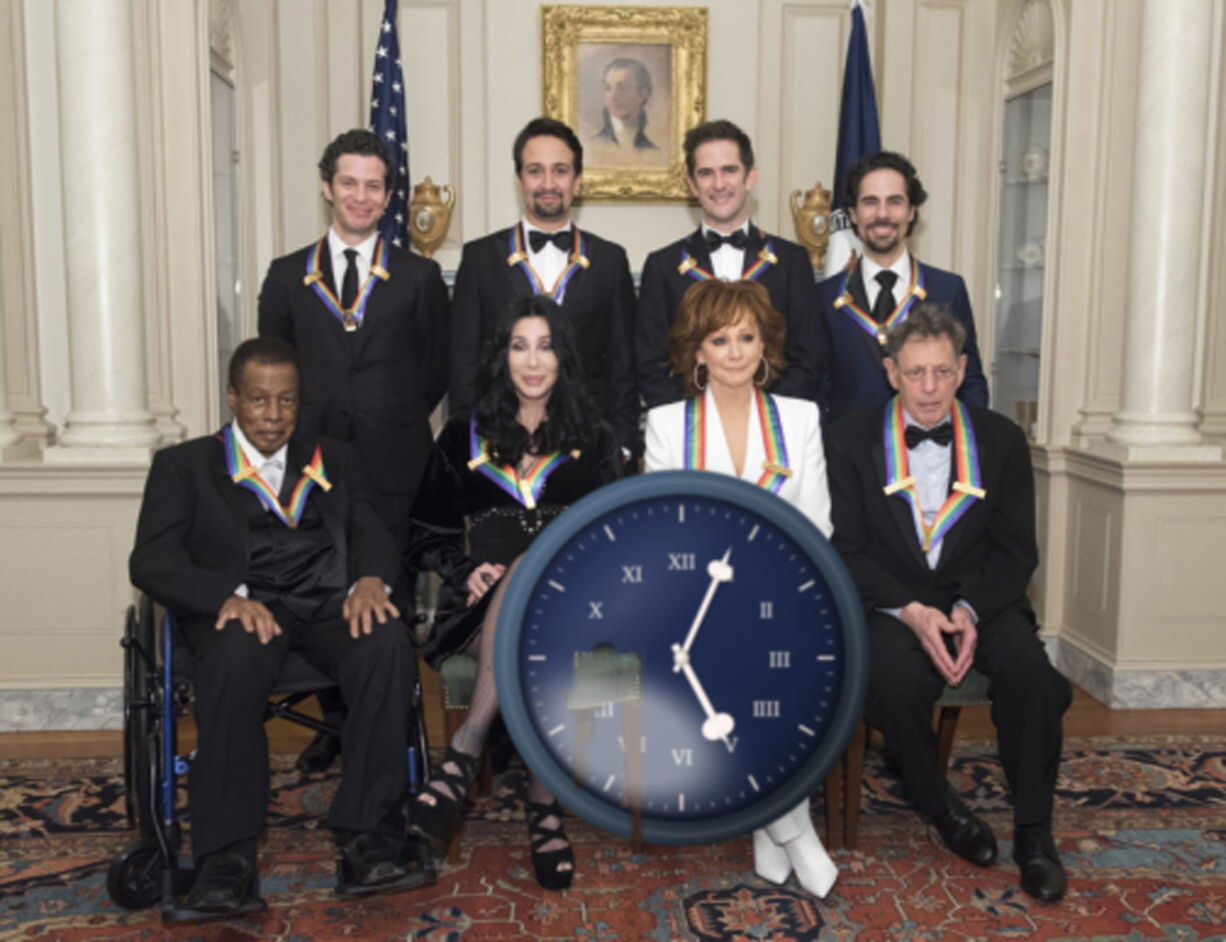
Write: 5,04
